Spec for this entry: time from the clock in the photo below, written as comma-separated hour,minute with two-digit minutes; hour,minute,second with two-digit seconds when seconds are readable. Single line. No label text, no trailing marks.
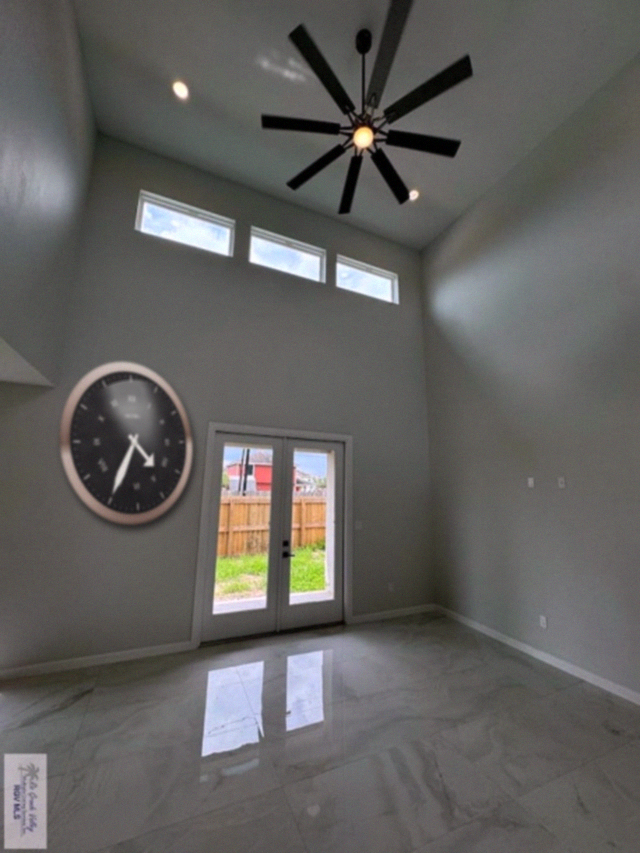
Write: 4,35
